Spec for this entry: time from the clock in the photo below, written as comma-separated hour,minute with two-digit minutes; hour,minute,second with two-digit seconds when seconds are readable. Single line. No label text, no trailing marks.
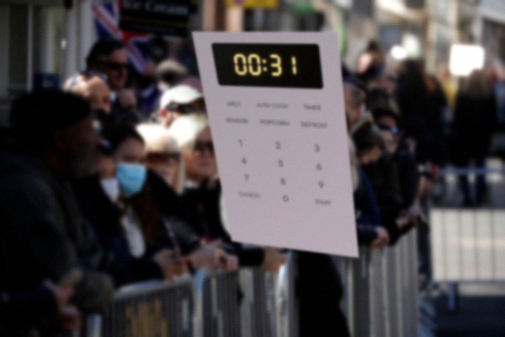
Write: 0,31
